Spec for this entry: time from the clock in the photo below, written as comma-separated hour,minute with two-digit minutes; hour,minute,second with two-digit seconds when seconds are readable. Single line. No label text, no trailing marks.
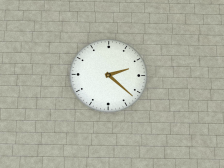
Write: 2,22
